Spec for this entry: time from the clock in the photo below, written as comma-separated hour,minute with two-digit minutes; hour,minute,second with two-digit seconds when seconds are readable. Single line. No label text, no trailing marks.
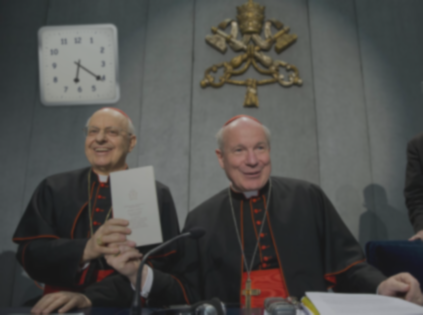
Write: 6,21
